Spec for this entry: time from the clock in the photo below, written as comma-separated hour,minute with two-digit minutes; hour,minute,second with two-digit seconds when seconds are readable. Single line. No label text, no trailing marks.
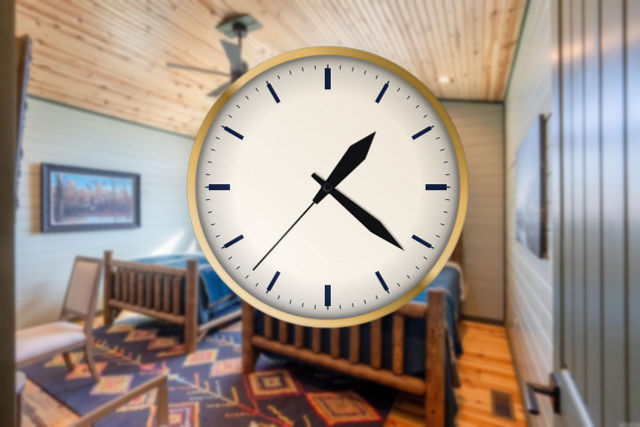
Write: 1,21,37
